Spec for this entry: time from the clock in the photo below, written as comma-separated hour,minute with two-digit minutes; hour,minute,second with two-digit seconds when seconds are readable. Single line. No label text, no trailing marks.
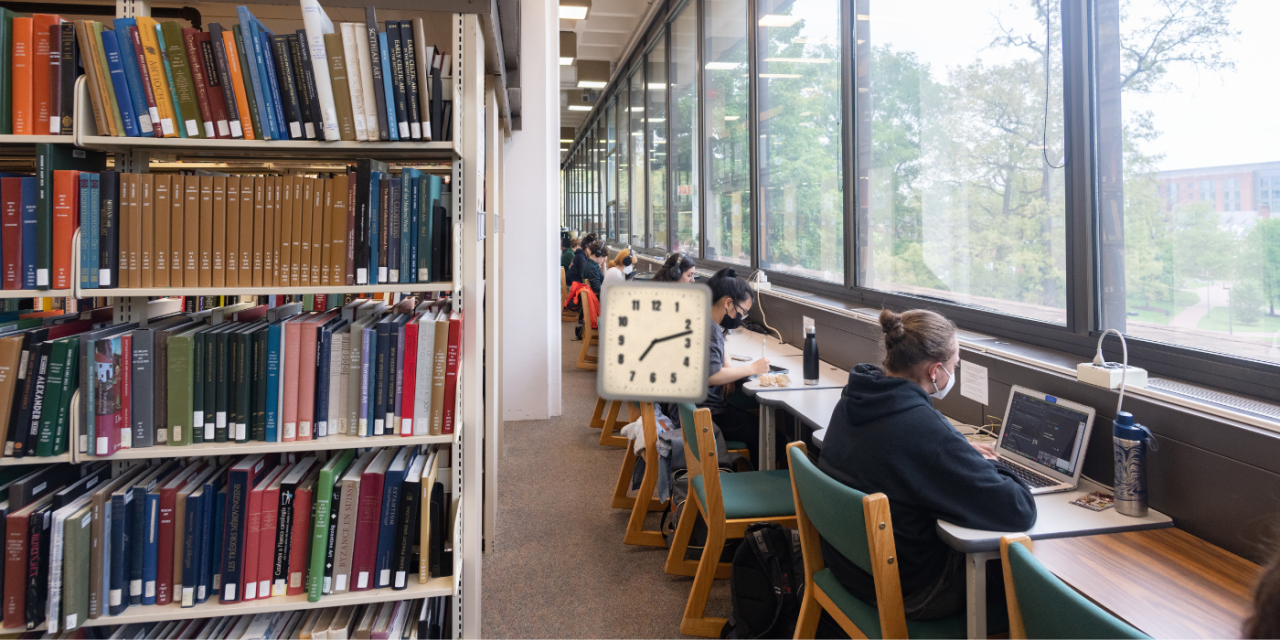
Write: 7,12
